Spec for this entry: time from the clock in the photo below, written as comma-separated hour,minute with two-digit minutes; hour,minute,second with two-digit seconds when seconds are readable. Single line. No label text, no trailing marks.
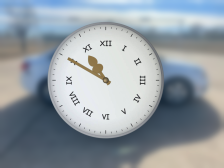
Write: 10,50
